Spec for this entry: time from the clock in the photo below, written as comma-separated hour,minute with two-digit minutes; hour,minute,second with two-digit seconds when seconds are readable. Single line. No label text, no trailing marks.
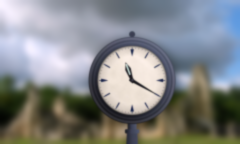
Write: 11,20
